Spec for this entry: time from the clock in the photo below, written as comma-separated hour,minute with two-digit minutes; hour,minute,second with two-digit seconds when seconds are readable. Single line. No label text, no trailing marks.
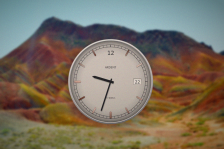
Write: 9,33
